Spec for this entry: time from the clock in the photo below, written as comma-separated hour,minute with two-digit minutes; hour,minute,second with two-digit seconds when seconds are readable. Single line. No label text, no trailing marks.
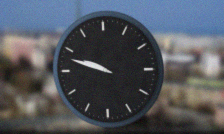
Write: 9,48
